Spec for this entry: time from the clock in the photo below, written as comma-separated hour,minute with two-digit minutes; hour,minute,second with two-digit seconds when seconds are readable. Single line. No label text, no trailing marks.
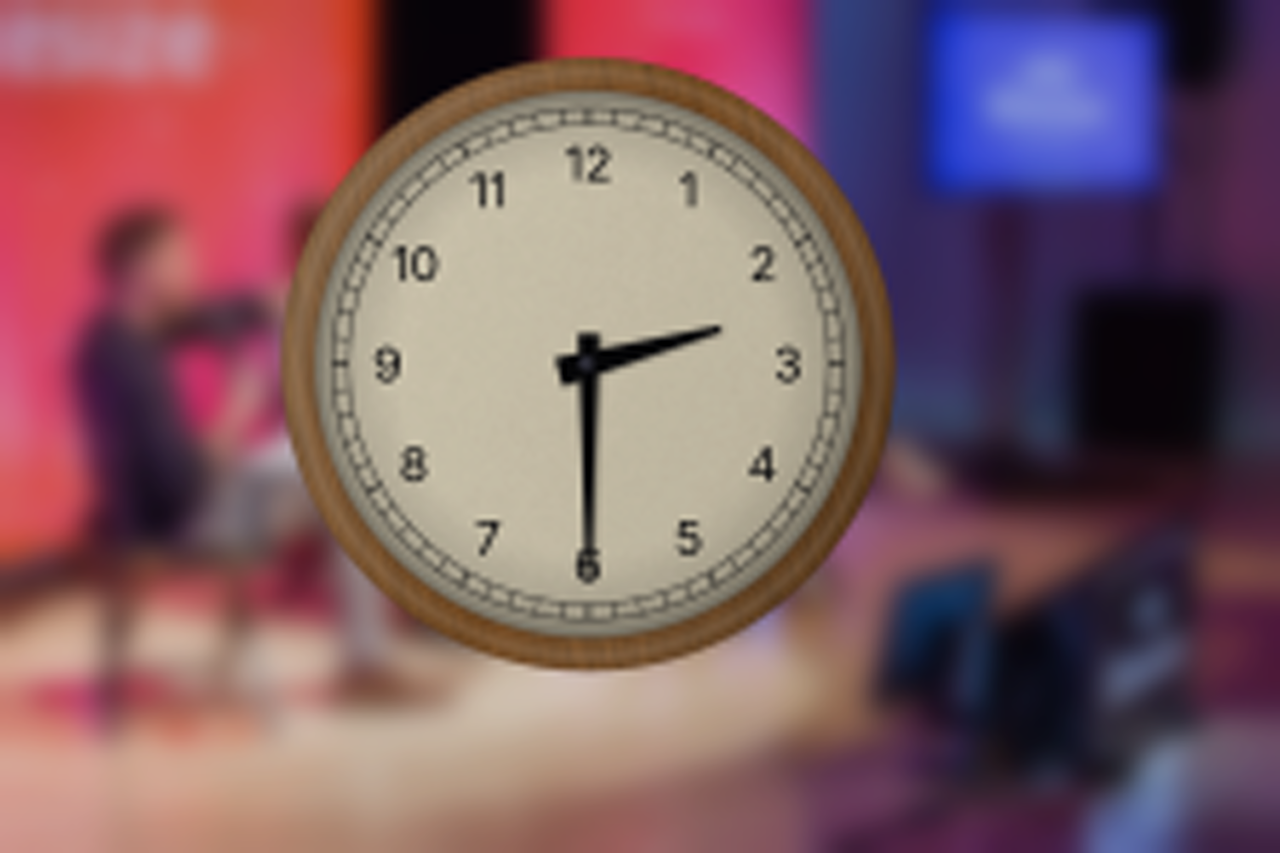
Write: 2,30
